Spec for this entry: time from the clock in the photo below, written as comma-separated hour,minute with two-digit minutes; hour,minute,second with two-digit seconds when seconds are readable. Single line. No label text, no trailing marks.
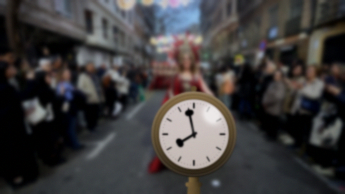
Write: 7,58
